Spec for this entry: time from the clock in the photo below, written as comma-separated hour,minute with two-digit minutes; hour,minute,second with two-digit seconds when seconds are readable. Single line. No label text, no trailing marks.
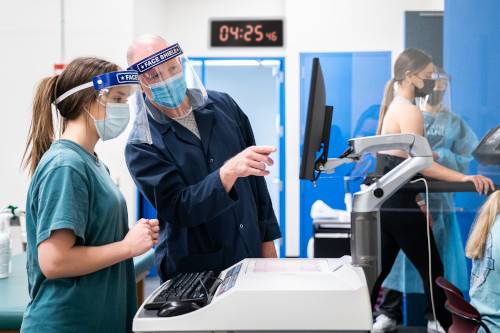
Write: 4,25
